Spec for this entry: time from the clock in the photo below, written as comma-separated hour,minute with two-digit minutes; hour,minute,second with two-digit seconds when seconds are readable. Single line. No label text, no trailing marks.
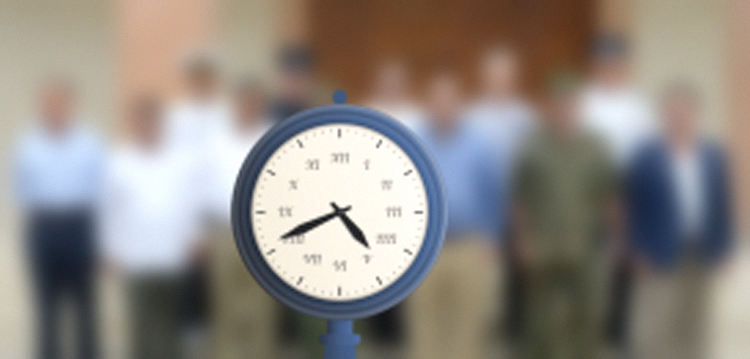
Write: 4,41
